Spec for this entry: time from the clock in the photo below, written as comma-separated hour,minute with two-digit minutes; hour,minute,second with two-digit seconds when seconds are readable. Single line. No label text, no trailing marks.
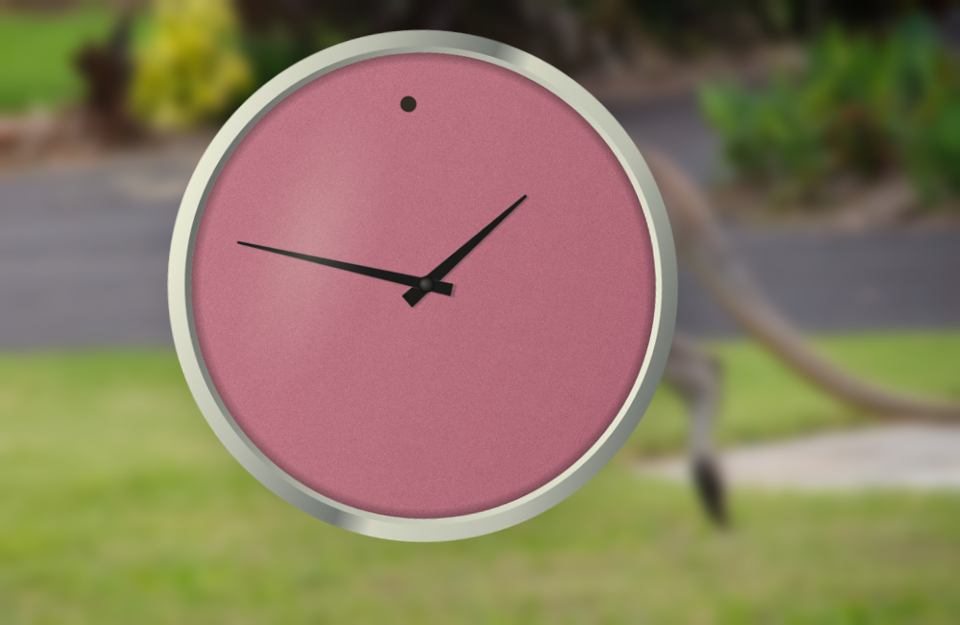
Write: 1,48
